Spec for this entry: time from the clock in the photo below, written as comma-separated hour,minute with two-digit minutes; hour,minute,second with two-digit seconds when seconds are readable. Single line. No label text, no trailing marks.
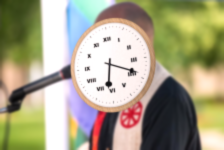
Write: 6,19
